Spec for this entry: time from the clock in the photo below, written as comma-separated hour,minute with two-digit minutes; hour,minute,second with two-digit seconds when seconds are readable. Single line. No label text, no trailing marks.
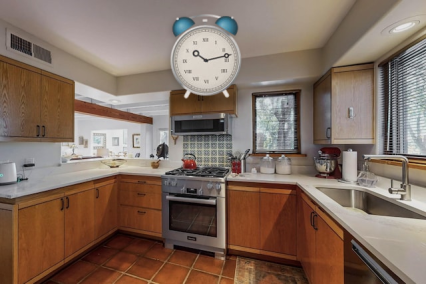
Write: 10,13
